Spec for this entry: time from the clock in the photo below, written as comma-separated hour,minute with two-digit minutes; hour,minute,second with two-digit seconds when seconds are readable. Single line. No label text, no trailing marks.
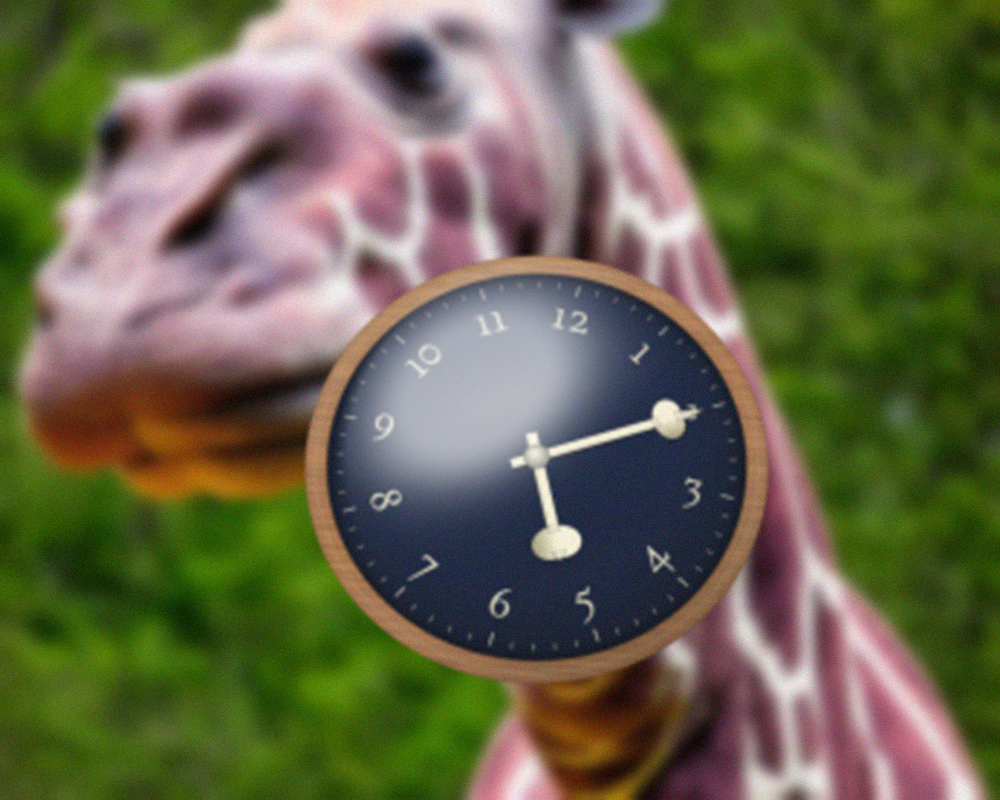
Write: 5,10
